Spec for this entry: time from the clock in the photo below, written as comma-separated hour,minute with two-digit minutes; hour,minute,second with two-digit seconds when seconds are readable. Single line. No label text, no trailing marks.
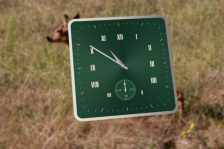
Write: 10,51
